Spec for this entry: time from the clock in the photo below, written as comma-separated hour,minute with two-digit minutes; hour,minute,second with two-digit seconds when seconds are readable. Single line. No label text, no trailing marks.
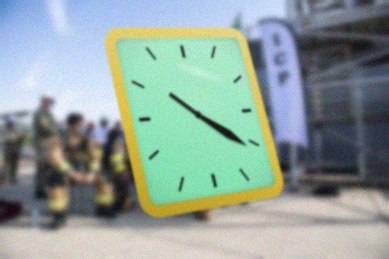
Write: 10,21
